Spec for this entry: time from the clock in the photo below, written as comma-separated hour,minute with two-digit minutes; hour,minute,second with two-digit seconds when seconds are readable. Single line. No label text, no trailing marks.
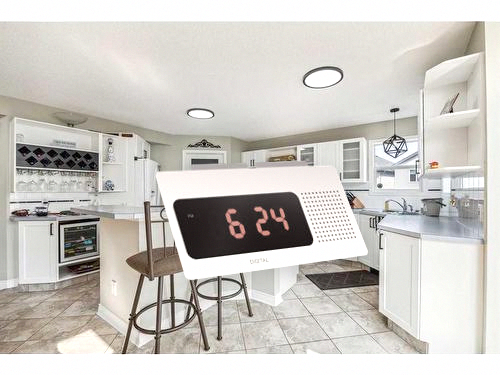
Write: 6,24
